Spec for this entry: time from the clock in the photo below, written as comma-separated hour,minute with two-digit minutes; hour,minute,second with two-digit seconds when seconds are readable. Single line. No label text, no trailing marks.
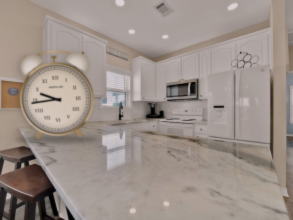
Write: 9,44
